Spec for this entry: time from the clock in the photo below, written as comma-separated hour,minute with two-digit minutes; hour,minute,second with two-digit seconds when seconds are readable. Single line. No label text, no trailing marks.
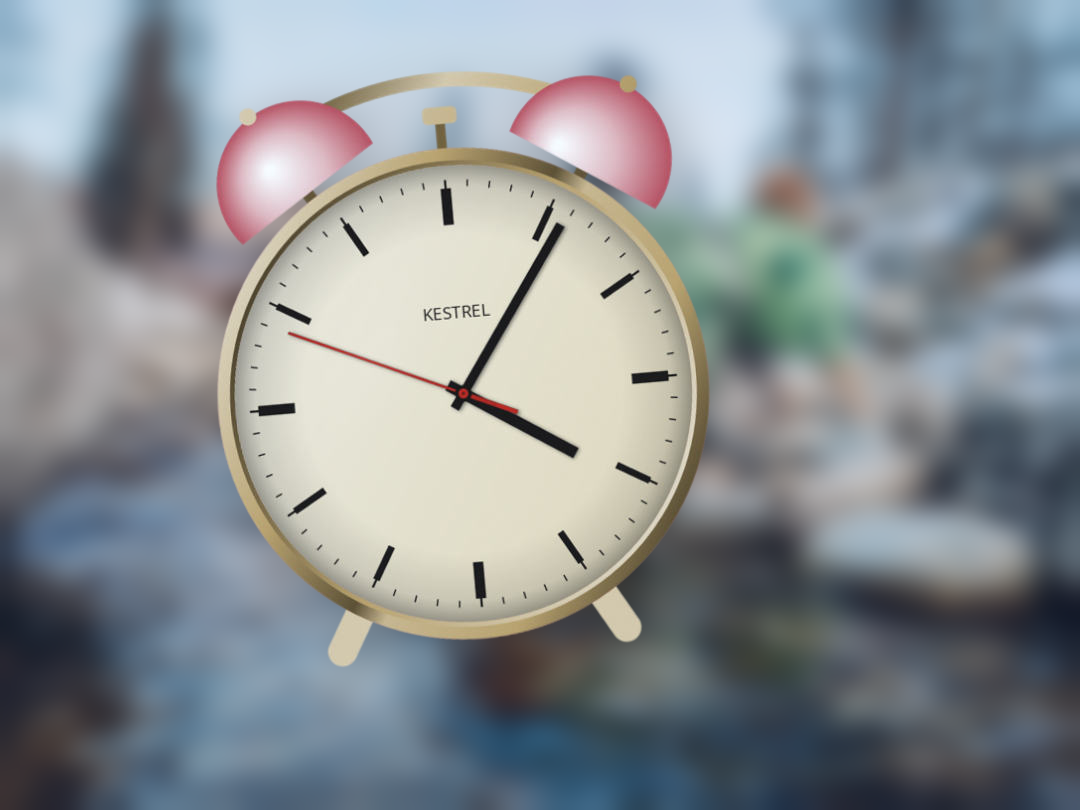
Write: 4,05,49
